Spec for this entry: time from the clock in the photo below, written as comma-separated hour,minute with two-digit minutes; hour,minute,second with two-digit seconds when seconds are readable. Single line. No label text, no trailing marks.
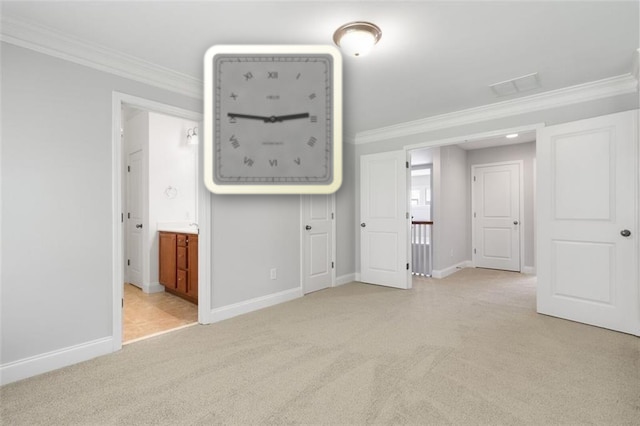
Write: 2,46
